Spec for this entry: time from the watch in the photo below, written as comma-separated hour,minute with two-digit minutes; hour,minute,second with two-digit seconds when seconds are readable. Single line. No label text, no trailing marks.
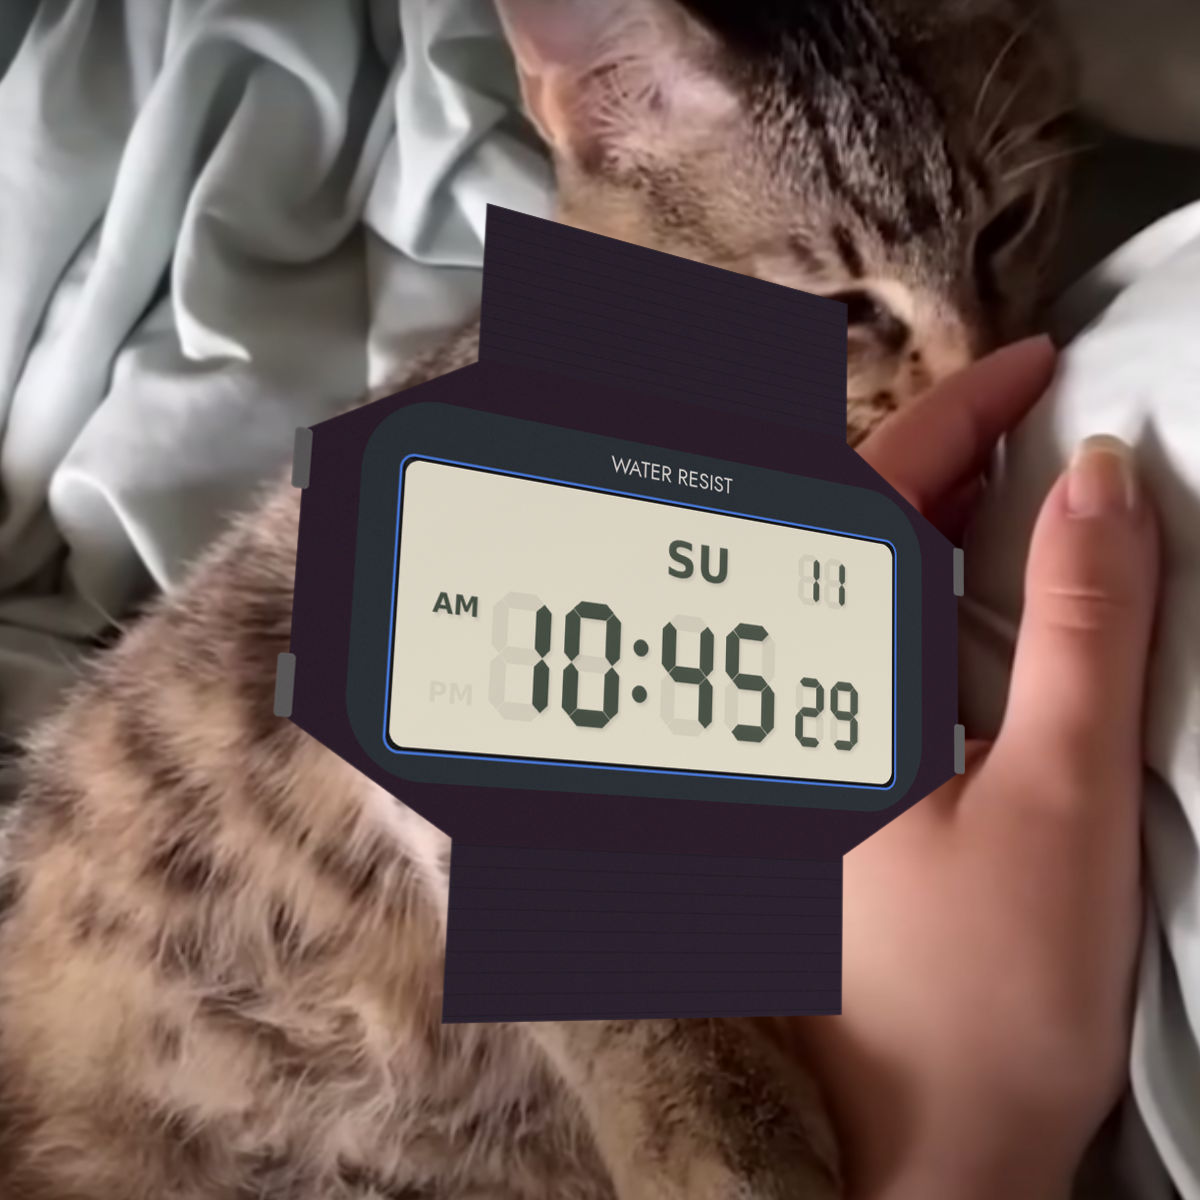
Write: 10,45,29
